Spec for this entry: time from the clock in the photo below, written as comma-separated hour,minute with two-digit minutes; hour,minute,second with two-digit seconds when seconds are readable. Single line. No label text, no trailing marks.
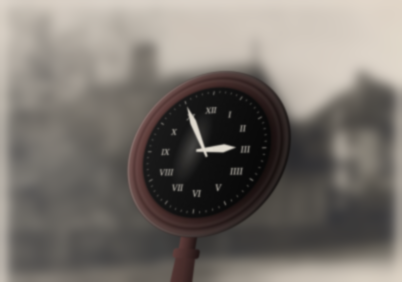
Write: 2,55
